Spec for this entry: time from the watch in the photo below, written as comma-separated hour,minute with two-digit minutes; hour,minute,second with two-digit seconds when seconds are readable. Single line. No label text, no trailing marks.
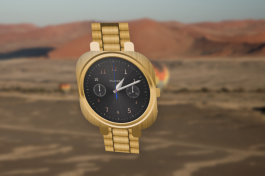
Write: 1,11
